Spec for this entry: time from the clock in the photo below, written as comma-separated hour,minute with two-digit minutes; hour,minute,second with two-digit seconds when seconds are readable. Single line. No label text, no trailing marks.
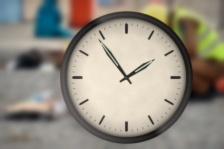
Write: 1,54
